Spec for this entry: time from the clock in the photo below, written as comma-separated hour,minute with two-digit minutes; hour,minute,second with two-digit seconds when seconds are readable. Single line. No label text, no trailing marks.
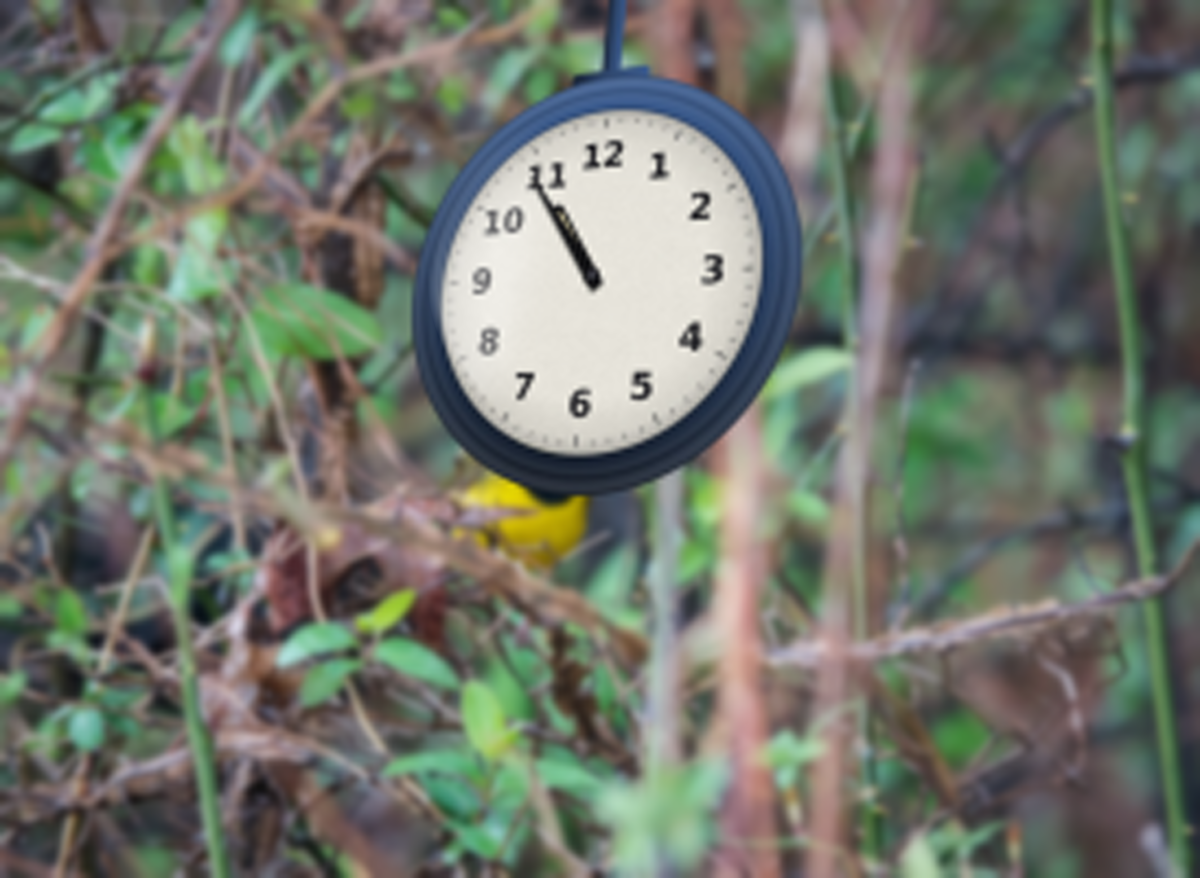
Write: 10,54
